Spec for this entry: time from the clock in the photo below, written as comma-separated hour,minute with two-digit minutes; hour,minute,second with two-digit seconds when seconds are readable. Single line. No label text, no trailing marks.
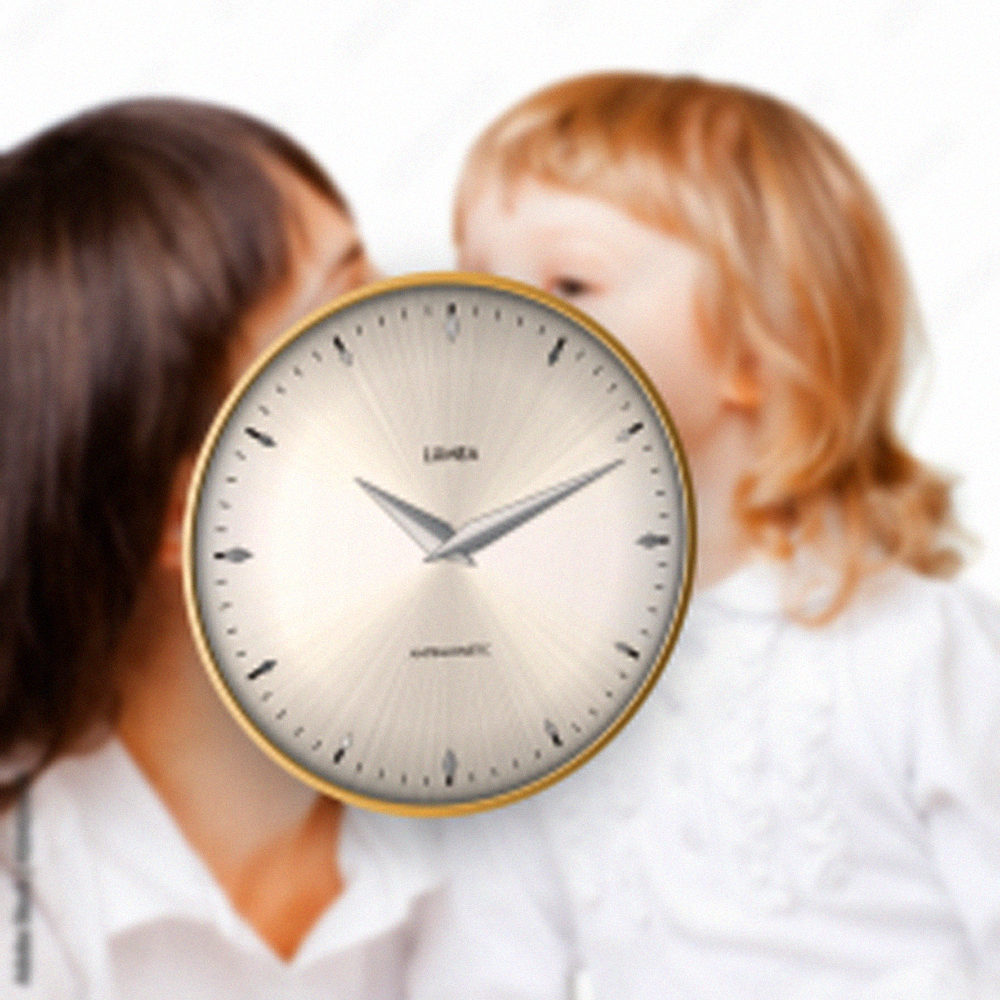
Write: 10,11
